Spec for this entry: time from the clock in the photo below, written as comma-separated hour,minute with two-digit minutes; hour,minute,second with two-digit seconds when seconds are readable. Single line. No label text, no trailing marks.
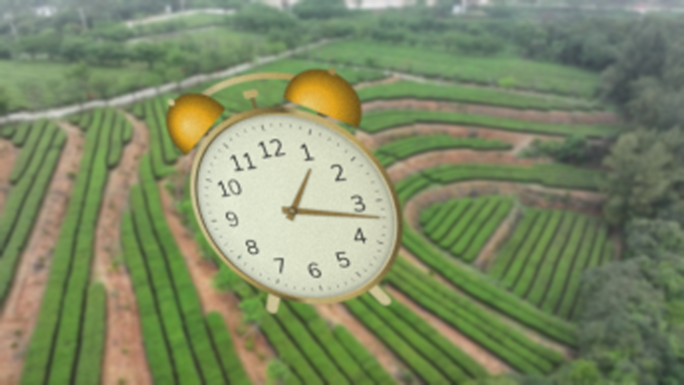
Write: 1,17
